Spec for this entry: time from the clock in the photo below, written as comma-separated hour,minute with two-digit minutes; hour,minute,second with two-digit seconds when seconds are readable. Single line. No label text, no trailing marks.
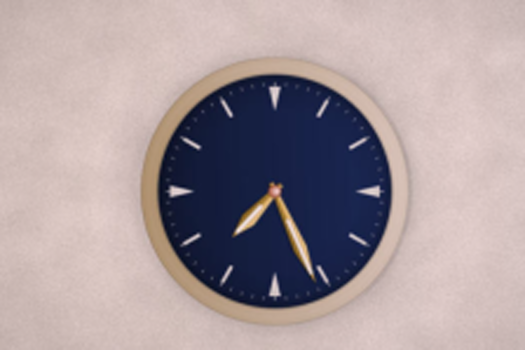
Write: 7,26
